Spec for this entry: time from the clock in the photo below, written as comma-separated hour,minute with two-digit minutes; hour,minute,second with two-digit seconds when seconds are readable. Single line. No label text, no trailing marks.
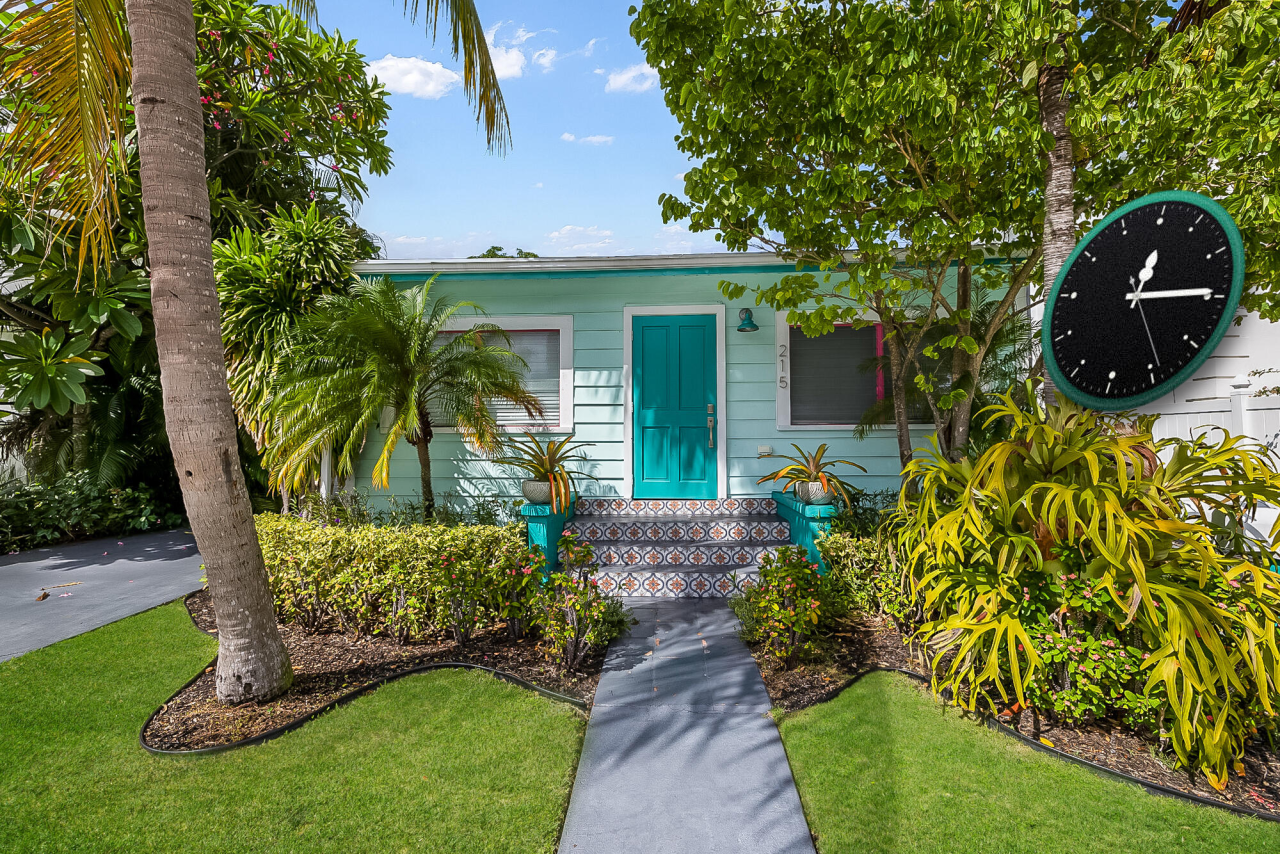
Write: 12,14,24
